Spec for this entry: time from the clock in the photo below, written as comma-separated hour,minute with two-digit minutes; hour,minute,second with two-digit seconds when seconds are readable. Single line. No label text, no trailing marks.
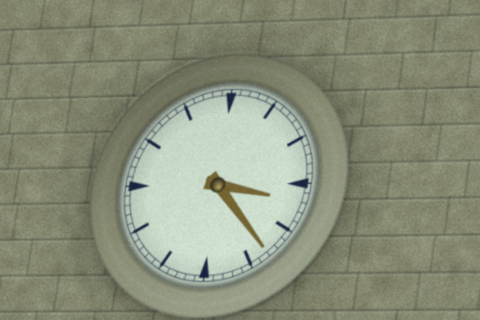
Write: 3,23
